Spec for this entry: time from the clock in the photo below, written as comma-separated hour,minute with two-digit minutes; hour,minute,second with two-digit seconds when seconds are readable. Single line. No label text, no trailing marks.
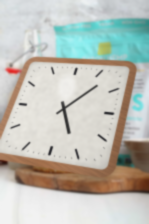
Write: 5,07
